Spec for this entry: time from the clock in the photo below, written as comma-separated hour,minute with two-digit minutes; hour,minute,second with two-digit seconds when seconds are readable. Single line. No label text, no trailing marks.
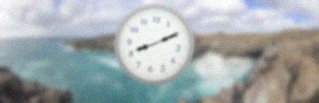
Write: 8,10
